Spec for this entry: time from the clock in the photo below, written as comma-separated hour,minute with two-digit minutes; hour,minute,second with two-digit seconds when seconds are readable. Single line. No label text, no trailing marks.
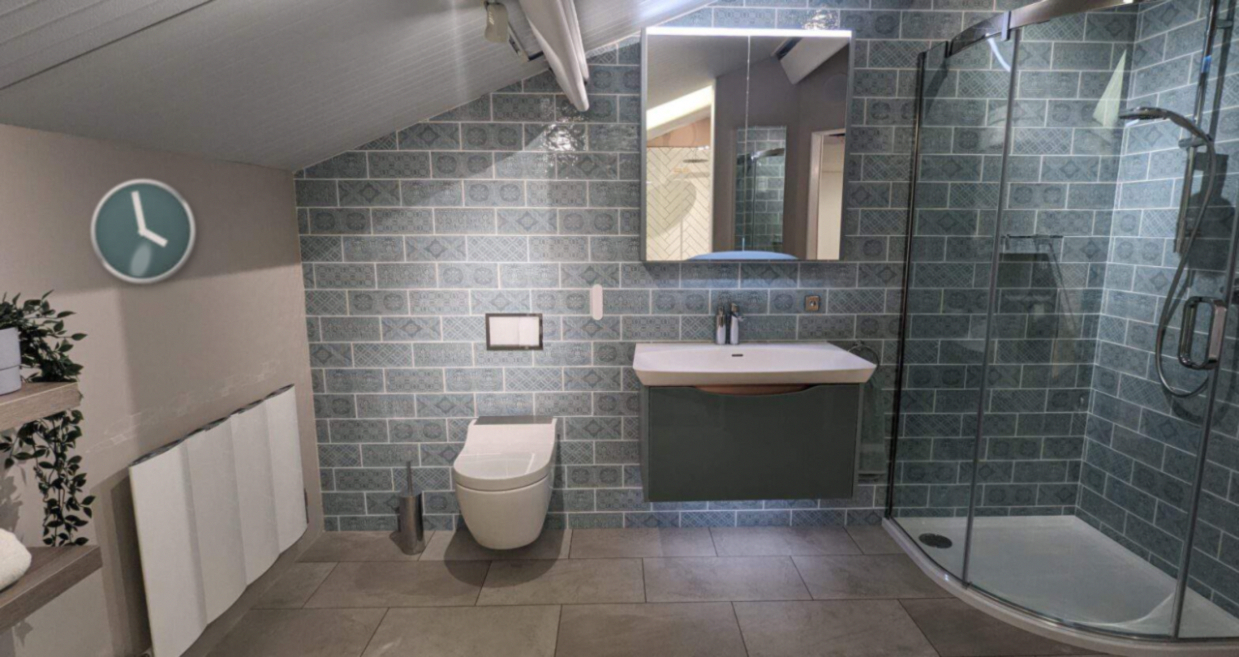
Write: 3,58
